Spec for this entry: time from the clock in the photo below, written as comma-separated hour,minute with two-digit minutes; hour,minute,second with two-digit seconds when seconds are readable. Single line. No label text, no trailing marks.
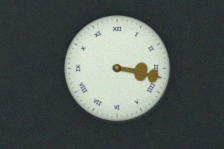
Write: 3,17
